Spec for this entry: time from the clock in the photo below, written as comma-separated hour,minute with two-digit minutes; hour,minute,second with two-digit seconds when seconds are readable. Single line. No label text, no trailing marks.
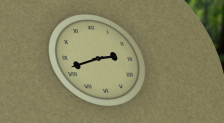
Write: 2,42
